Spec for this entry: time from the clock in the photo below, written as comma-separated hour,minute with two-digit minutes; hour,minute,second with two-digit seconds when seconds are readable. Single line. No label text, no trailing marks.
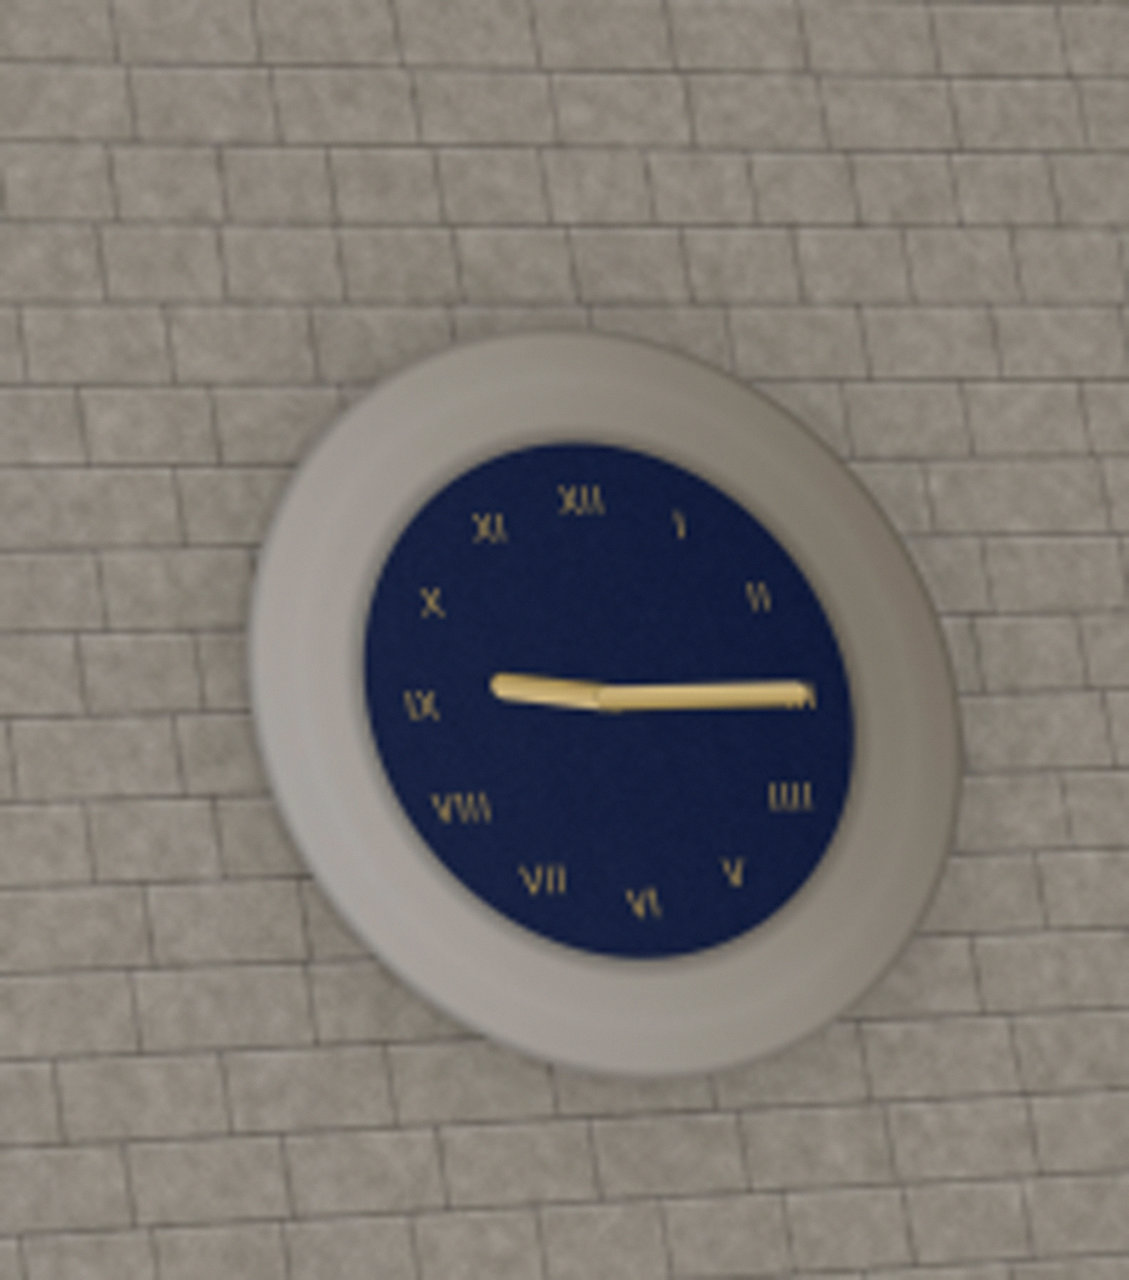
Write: 9,15
